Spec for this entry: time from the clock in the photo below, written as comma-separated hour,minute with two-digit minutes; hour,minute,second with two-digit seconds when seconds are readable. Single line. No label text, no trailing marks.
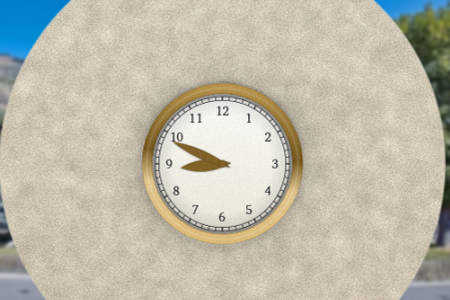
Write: 8,49
